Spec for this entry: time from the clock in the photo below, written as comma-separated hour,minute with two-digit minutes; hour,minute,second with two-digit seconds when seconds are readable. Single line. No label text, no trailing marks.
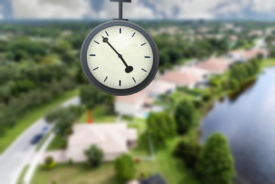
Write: 4,53
